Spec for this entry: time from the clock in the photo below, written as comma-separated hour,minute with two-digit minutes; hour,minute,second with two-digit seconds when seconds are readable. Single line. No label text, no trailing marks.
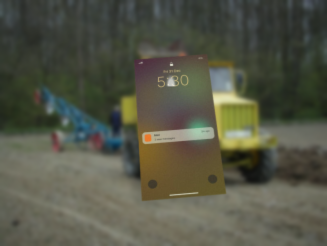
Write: 5,30
